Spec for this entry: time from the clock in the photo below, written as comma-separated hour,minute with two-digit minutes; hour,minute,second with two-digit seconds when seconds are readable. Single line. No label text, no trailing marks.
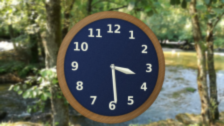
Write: 3,29
